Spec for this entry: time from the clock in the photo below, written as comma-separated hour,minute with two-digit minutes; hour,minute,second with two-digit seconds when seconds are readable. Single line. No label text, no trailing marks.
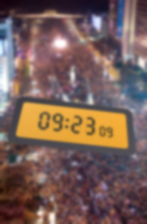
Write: 9,23
